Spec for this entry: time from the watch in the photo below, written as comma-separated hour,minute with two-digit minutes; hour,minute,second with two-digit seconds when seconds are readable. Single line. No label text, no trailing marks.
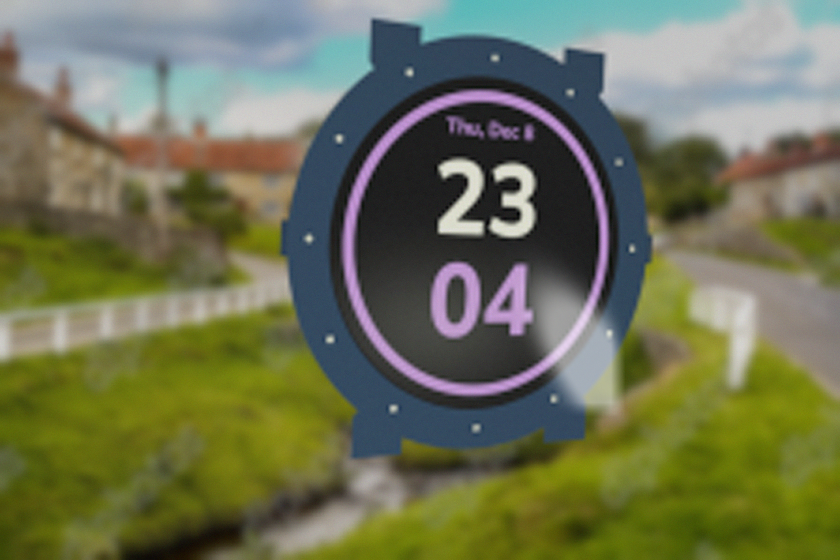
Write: 23,04
